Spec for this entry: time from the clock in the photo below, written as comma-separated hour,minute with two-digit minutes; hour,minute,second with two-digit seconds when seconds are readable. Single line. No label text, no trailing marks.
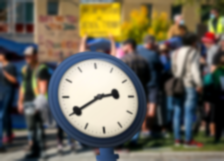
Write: 2,40
